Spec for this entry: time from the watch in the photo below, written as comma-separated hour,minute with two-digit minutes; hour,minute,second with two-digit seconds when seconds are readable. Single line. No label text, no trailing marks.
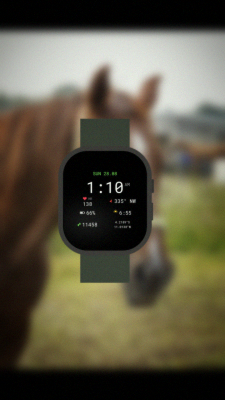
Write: 1,10
